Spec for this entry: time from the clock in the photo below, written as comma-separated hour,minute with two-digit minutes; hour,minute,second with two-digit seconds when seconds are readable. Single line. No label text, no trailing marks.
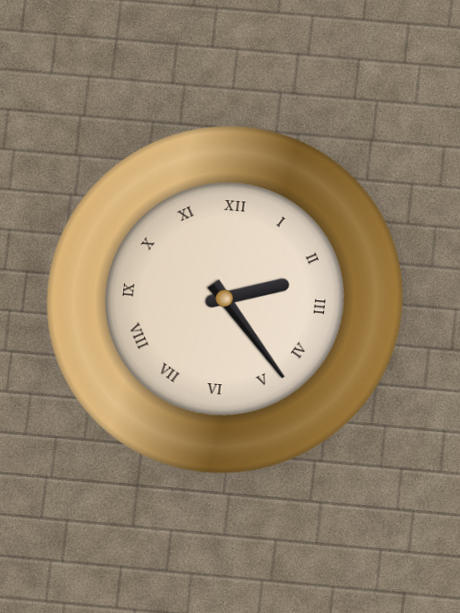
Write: 2,23
